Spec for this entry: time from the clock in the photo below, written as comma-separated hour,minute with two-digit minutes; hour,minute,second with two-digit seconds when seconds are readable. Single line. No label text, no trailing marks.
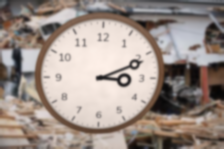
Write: 3,11
